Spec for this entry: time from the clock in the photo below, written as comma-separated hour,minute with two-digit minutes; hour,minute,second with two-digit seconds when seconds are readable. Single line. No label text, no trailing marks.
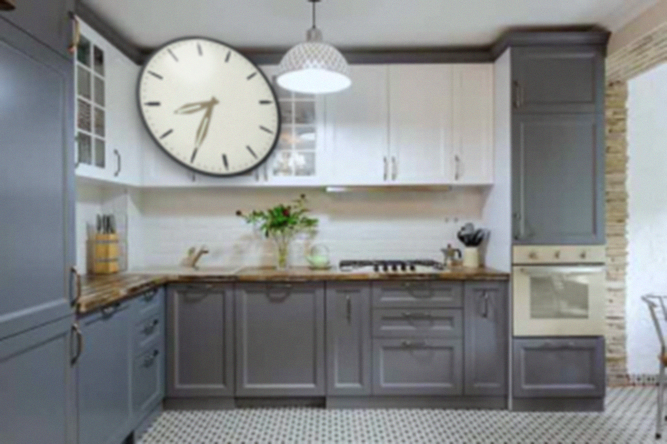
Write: 8,35
